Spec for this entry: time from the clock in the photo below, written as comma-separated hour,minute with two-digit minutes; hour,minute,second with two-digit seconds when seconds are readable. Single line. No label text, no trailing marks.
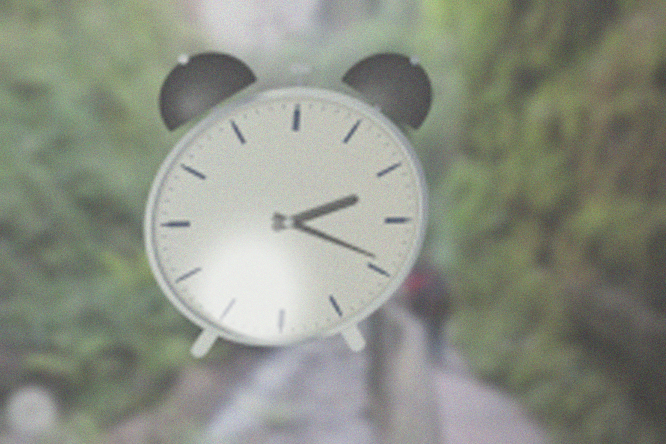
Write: 2,19
